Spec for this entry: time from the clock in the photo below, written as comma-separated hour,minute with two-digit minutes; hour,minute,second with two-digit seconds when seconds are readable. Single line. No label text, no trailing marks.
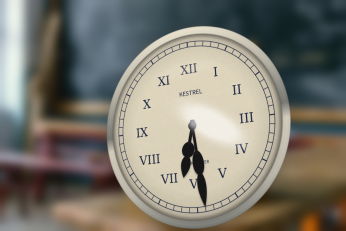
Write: 6,29
